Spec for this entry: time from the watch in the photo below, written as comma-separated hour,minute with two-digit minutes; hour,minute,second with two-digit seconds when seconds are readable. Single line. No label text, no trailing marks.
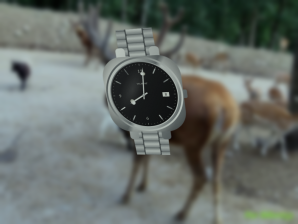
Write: 8,01
